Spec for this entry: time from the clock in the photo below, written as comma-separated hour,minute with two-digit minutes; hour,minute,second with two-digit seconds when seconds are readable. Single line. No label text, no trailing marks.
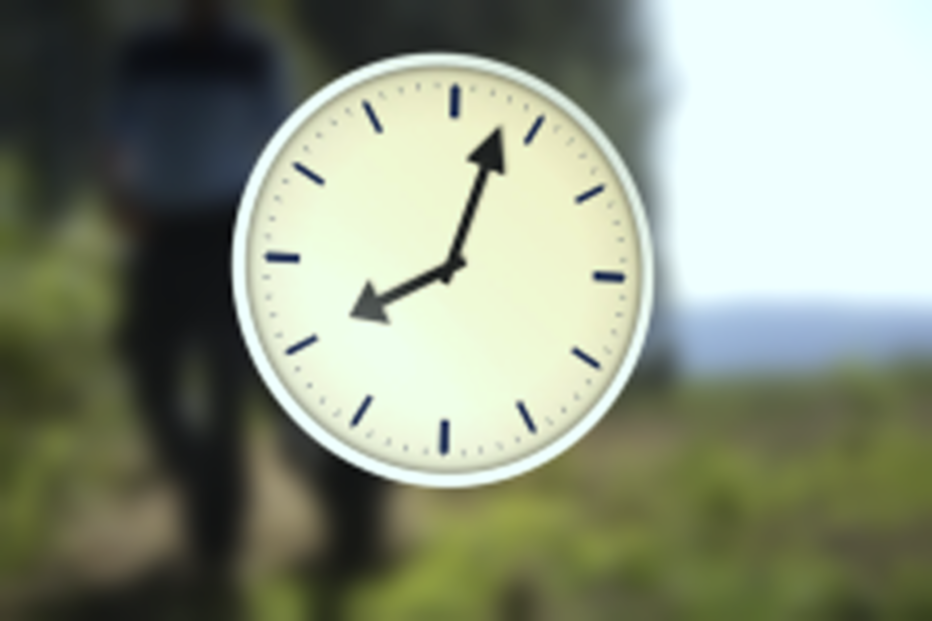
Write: 8,03
